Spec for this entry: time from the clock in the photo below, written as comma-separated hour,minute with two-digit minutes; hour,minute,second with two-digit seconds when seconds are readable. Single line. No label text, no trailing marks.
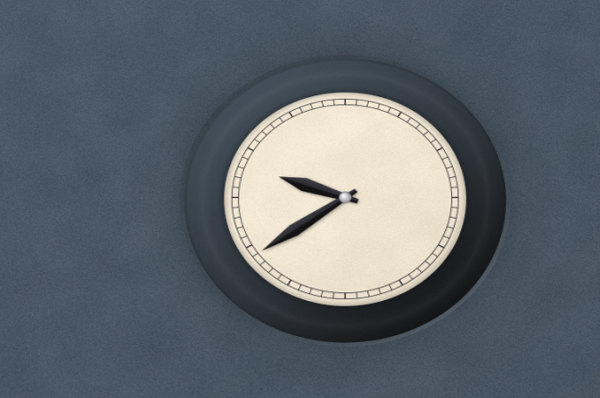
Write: 9,39
